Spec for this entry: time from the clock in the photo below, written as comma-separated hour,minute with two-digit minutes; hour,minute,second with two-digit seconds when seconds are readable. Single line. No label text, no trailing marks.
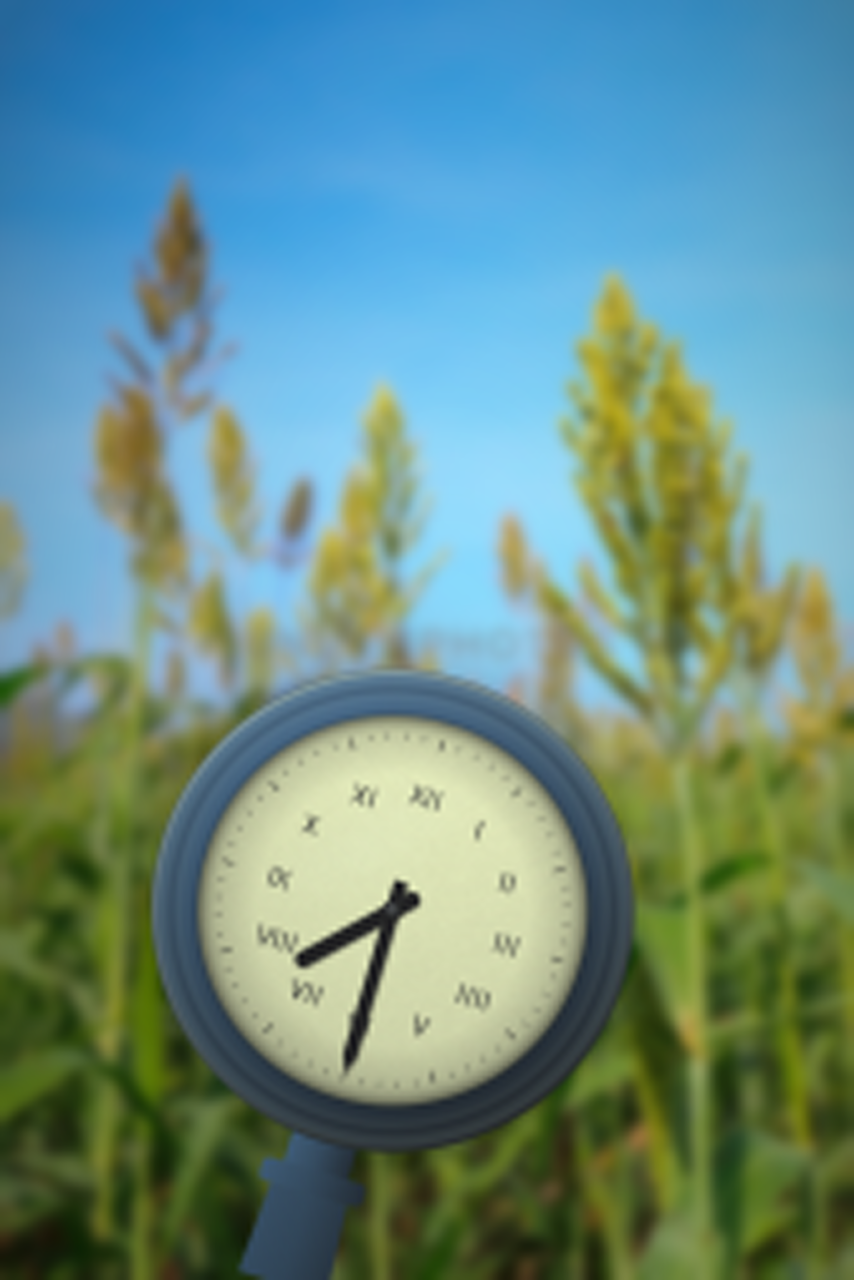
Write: 7,30
